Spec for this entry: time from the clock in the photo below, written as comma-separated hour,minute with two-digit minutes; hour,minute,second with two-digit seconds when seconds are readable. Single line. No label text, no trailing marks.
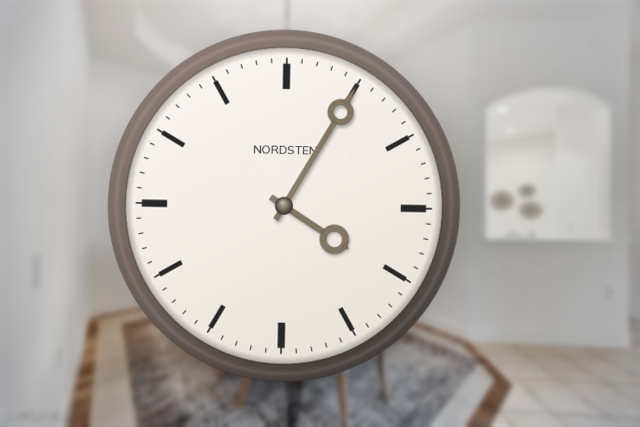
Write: 4,05
